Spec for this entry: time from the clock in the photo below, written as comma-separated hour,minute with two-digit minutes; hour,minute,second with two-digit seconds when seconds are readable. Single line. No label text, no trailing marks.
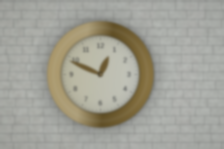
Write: 12,49
